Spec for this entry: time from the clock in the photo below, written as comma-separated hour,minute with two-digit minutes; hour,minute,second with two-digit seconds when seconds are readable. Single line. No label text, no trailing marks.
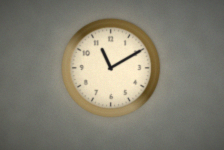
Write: 11,10
